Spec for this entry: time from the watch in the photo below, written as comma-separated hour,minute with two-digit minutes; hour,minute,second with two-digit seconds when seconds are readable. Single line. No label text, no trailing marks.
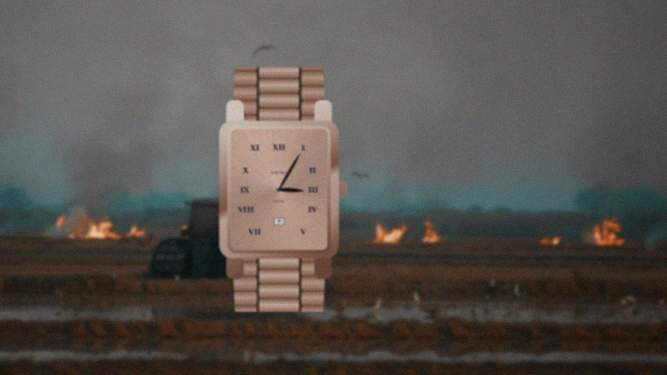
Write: 3,05
